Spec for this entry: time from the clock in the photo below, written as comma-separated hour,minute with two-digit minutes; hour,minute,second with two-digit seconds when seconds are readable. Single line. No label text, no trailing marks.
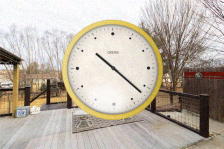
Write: 10,22
